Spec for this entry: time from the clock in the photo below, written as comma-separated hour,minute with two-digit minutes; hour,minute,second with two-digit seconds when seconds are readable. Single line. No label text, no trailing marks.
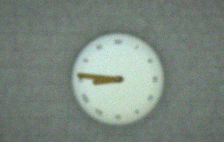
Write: 8,46
